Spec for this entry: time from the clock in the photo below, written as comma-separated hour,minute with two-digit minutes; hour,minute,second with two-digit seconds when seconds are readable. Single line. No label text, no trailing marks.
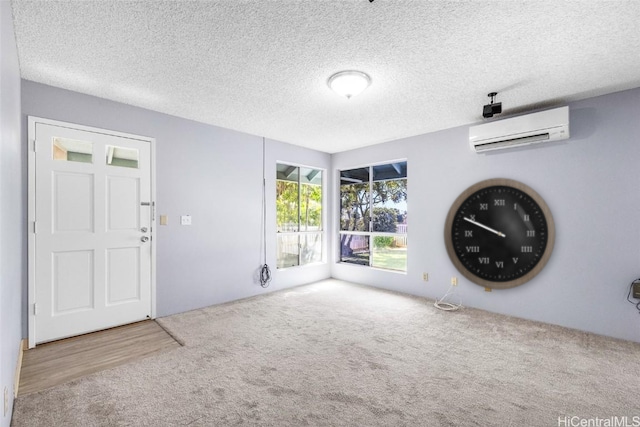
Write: 9,49
